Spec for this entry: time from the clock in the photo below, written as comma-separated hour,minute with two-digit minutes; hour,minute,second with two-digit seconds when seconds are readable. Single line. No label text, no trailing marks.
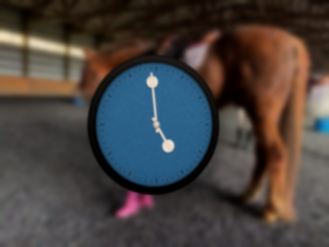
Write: 4,59
